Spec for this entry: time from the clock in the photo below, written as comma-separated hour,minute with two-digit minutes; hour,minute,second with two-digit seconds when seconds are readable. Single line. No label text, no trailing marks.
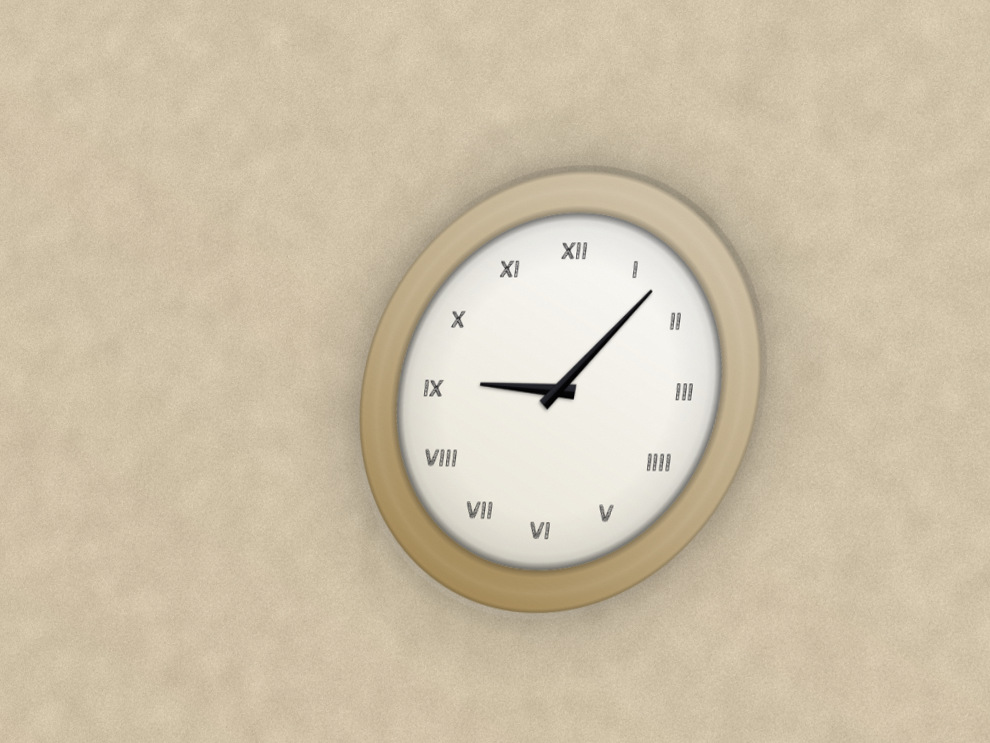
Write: 9,07
